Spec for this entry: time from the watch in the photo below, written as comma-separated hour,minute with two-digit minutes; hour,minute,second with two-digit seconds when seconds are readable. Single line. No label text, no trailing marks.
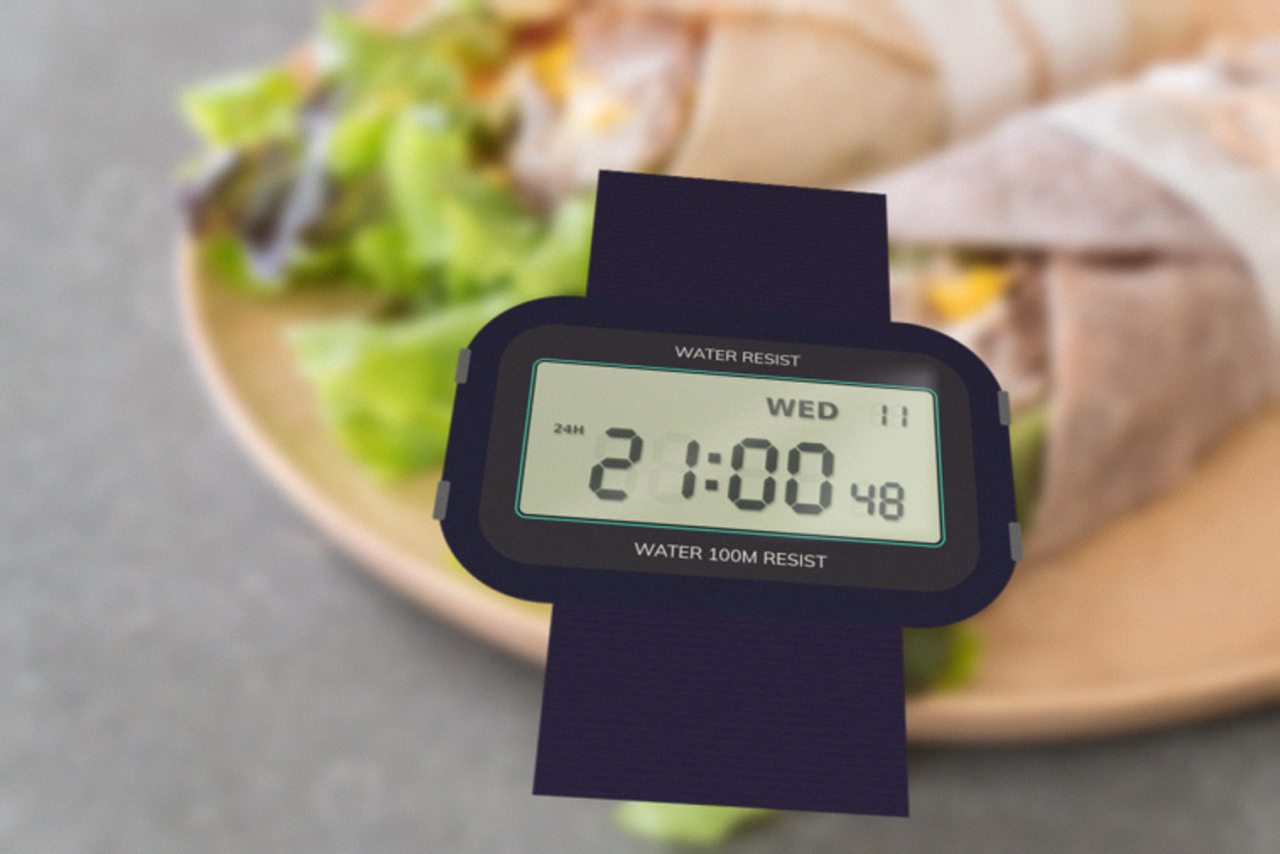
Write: 21,00,48
